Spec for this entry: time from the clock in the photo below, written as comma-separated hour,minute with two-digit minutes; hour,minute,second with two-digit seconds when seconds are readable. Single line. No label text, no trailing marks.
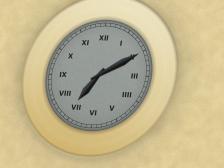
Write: 7,10
